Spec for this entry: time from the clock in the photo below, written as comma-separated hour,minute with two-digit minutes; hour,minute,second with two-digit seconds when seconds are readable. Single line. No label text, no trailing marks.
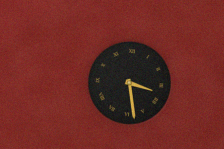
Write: 3,28
